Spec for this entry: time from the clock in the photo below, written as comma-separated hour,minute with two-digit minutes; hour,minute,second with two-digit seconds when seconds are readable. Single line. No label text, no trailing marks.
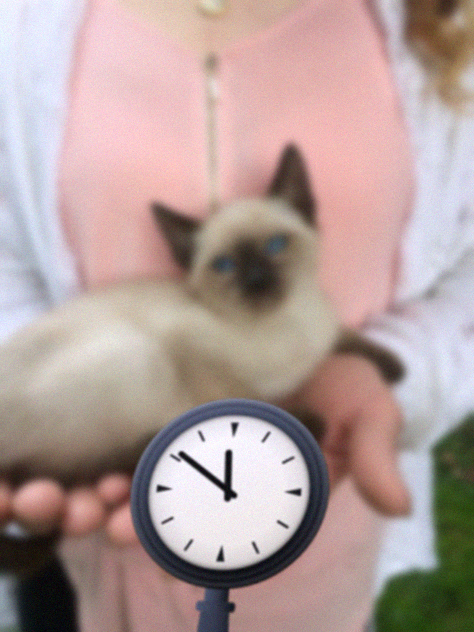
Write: 11,51
